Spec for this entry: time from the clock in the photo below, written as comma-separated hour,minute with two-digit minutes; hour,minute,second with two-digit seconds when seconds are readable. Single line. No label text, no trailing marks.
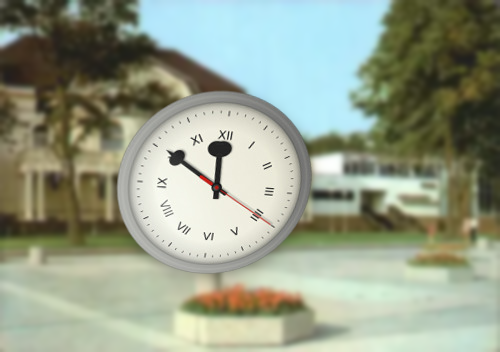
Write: 11,50,20
